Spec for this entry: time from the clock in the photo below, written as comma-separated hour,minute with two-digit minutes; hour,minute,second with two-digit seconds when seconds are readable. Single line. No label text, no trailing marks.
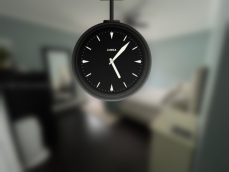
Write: 5,07
